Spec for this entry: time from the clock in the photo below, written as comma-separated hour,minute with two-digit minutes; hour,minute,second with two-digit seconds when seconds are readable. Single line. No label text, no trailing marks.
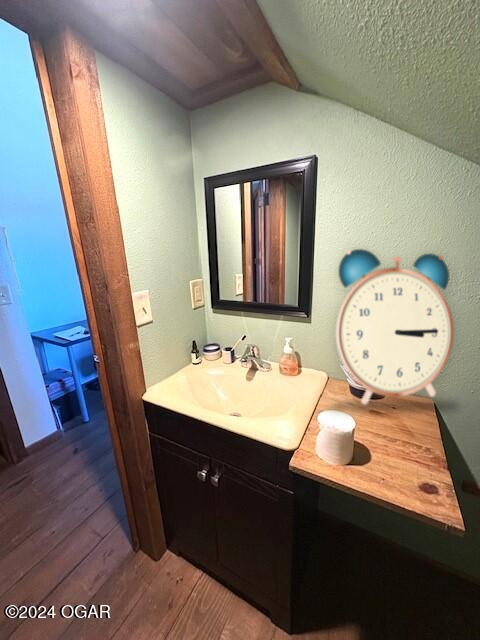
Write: 3,15
